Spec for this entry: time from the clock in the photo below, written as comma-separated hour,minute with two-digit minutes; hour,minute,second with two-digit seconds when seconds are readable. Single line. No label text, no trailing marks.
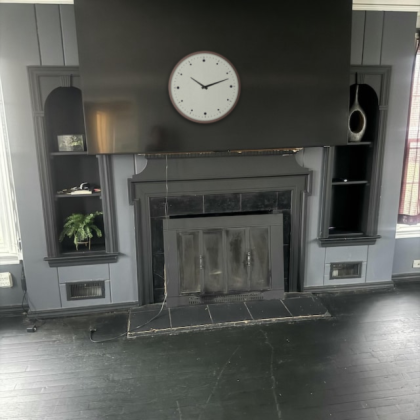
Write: 10,12
